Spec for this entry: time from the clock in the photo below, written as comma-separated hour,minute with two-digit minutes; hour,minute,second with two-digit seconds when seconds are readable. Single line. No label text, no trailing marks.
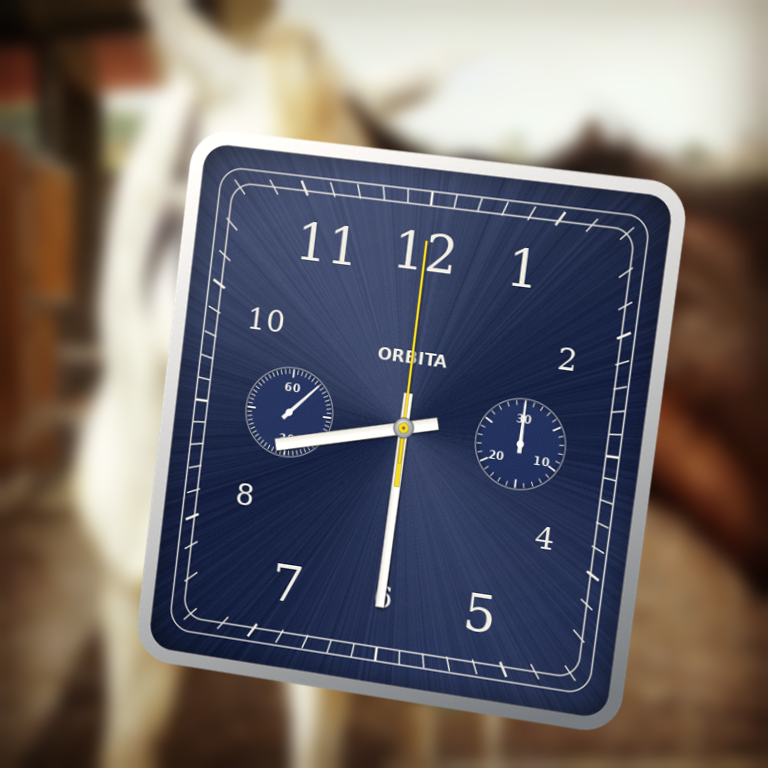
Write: 8,30,07
